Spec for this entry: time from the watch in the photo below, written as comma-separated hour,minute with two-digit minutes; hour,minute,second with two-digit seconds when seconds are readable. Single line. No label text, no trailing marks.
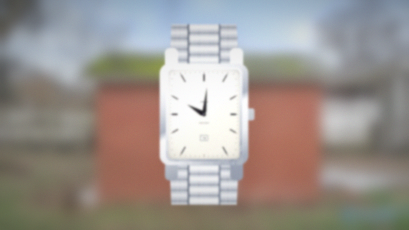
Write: 10,01
